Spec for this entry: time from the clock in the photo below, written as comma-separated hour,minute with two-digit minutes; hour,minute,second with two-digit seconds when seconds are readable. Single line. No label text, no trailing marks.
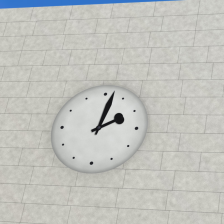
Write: 2,02
